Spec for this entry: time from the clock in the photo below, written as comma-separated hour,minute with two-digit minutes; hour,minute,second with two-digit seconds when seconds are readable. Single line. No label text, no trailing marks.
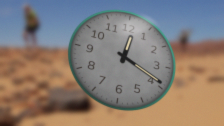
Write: 12,19
